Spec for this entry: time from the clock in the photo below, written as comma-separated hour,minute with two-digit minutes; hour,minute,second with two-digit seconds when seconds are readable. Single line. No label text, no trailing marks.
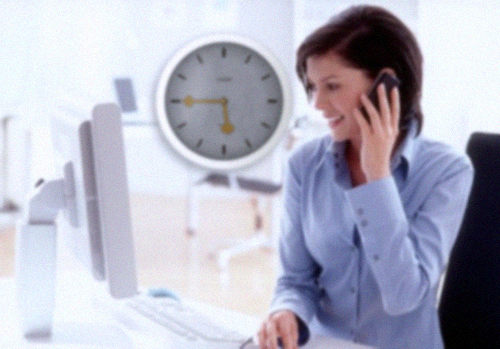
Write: 5,45
